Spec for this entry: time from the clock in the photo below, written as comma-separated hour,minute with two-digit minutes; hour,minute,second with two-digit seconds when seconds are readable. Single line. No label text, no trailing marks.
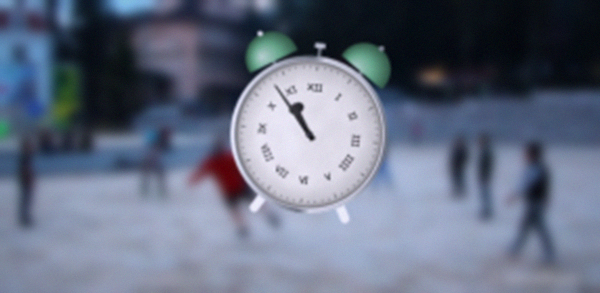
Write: 10,53
